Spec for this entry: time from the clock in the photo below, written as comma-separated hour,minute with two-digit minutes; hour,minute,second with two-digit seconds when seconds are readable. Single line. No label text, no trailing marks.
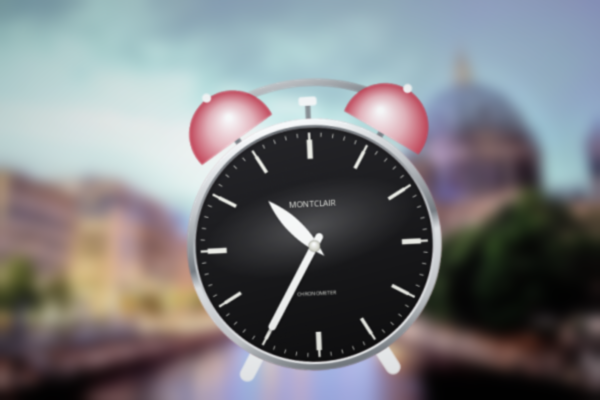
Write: 10,35
